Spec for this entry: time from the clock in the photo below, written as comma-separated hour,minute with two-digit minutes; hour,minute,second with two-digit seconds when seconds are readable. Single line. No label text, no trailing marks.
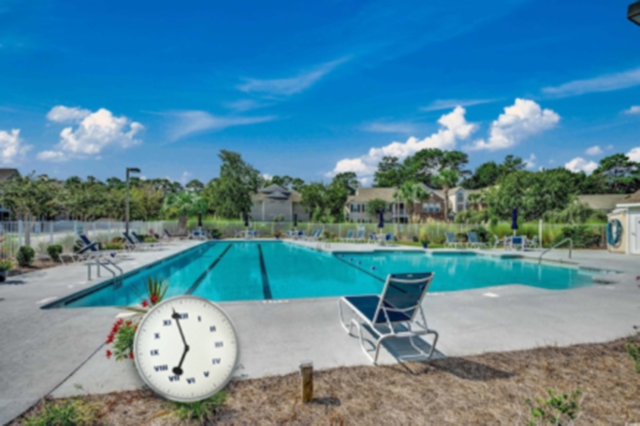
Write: 6,58
